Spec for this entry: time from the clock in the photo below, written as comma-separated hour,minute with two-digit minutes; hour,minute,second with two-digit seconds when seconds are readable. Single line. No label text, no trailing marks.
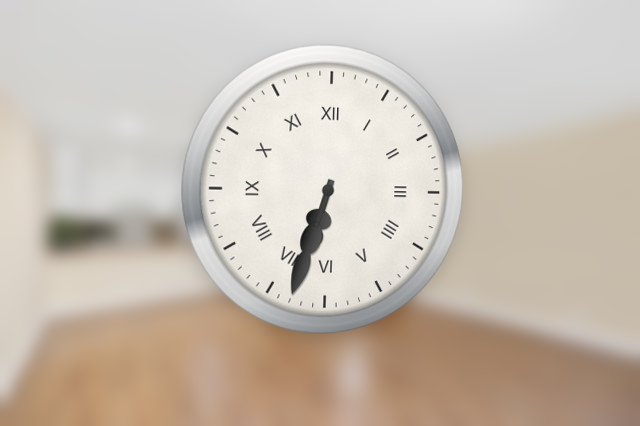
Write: 6,33
